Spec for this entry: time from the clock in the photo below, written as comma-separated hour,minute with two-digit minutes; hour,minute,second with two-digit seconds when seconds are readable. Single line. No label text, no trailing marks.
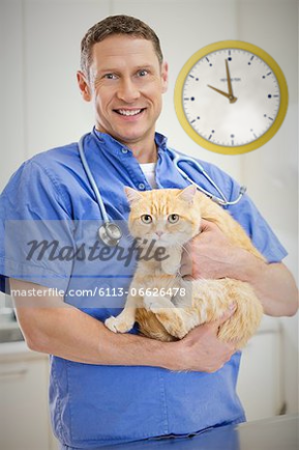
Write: 9,59
